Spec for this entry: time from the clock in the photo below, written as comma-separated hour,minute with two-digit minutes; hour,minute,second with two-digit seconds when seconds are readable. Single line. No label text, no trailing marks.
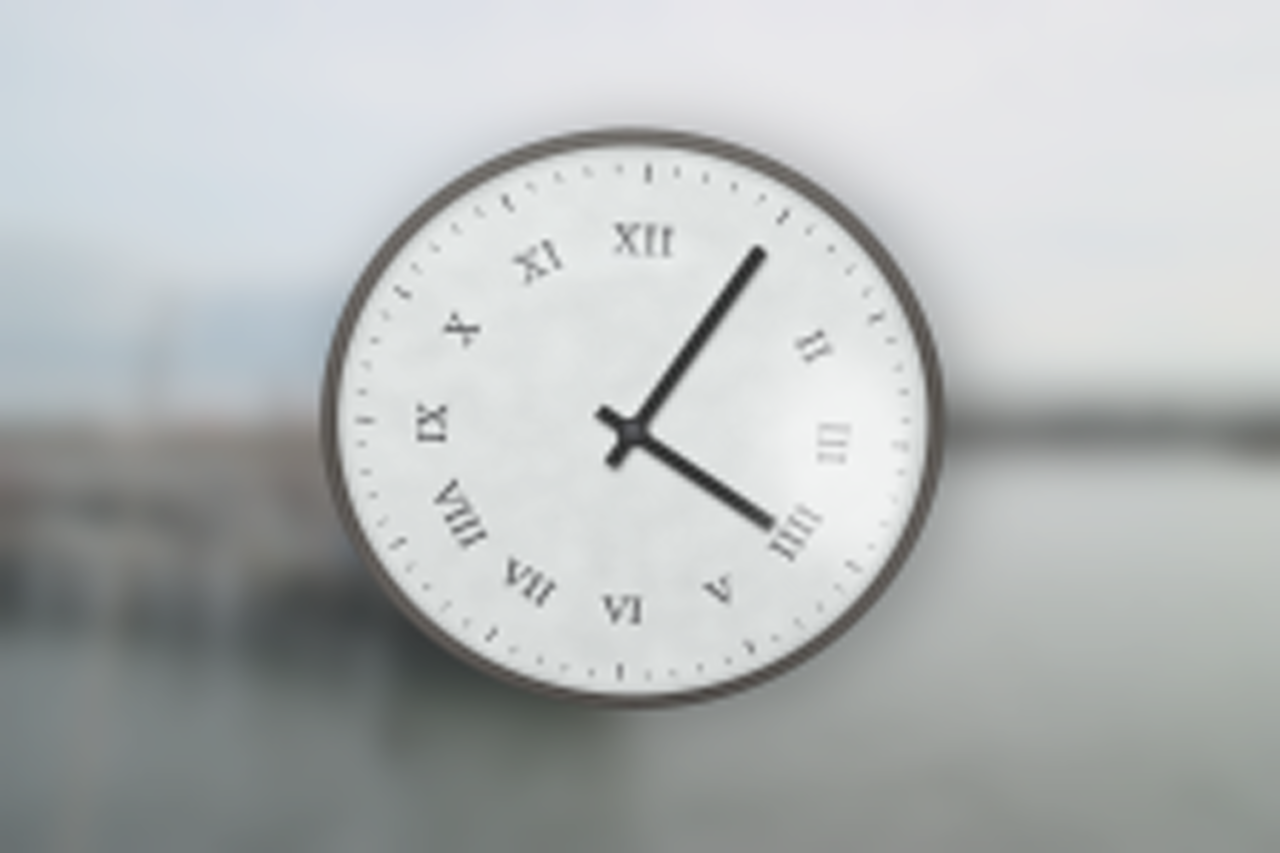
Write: 4,05
